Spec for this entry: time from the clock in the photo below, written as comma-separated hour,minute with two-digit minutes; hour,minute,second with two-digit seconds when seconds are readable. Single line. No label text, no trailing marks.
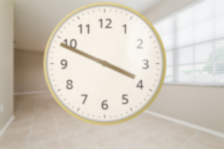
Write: 3,49
